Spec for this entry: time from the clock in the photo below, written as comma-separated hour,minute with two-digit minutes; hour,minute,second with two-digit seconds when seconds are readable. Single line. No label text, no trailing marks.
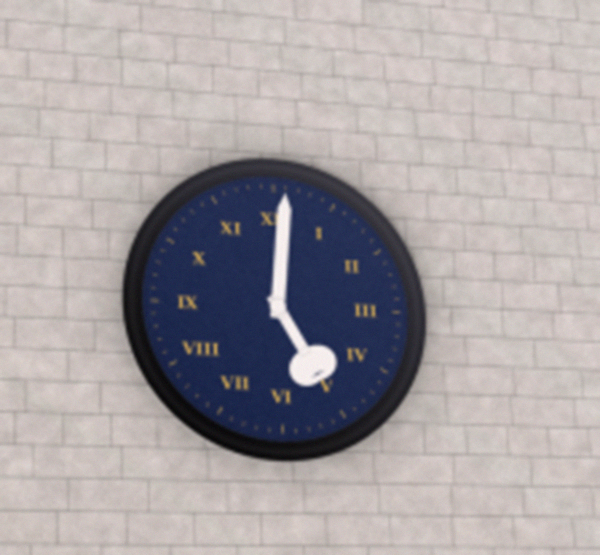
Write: 5,01
